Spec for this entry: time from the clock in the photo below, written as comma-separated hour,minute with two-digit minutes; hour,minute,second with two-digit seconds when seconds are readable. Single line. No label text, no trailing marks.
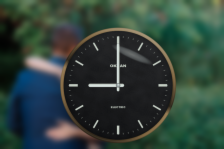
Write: 9,00
